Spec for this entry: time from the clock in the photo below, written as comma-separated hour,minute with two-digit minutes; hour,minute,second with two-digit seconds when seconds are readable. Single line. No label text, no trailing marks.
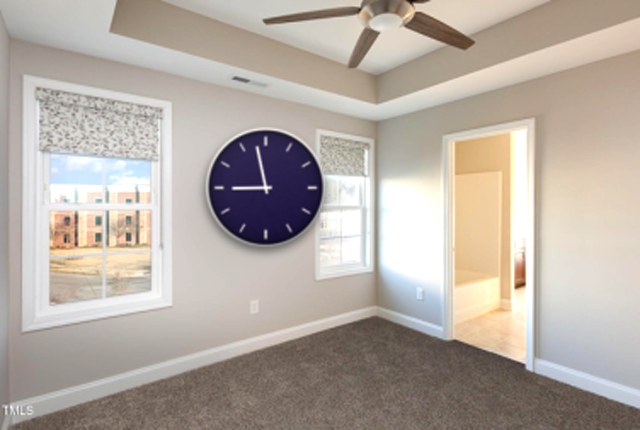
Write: 8,58
